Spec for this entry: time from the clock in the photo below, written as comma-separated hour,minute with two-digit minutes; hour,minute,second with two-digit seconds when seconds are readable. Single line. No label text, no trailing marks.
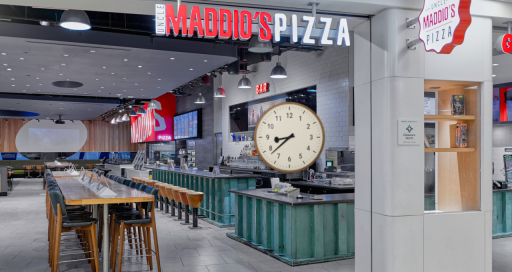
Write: 8,38
